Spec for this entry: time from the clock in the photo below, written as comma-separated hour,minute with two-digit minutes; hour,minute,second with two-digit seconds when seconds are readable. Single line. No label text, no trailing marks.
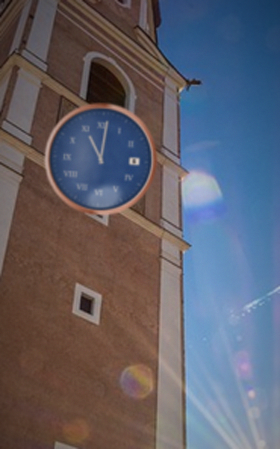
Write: 11,01
